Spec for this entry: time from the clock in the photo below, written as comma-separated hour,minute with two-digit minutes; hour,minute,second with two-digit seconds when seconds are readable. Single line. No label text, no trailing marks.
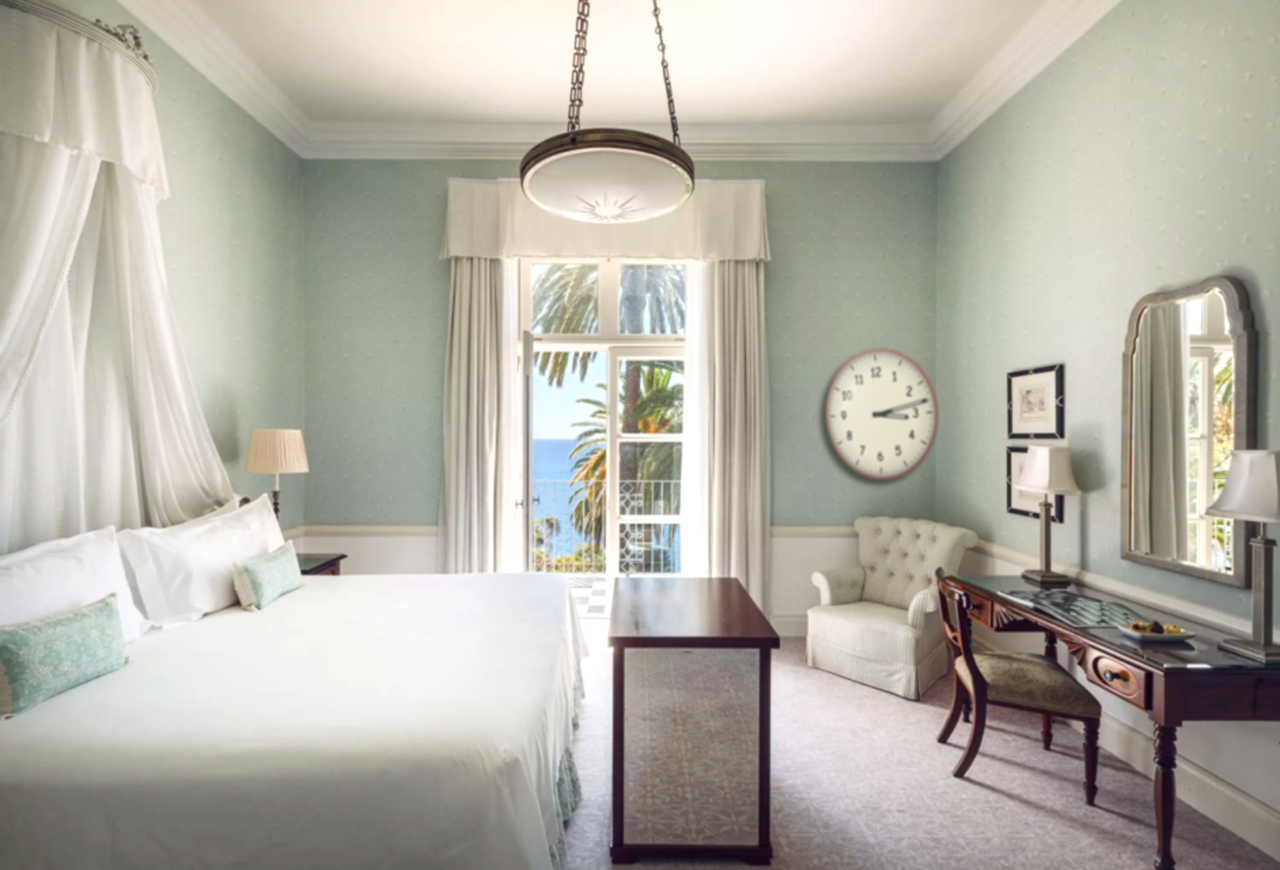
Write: 3,13
